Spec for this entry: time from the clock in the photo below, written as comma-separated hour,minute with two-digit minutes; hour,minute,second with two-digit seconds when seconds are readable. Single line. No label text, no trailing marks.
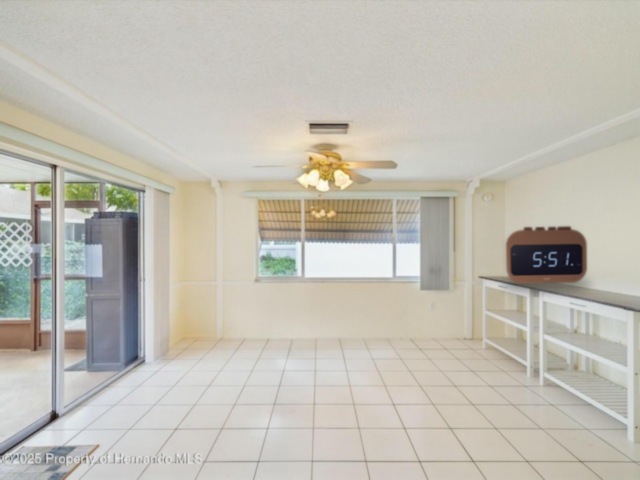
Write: 5,51
